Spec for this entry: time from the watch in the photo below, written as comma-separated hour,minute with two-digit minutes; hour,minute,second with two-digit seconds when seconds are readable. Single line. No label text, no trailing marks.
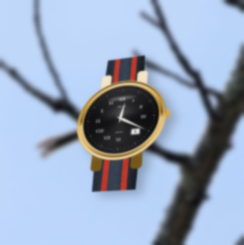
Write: 12,20
